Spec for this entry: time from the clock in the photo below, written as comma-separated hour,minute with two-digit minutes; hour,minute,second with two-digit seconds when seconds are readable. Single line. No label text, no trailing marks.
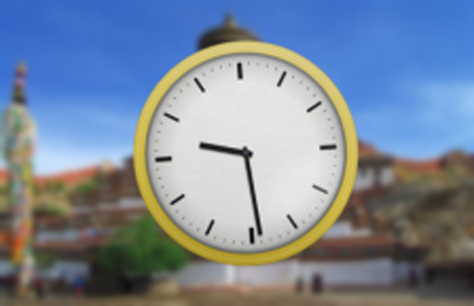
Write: 9,29
